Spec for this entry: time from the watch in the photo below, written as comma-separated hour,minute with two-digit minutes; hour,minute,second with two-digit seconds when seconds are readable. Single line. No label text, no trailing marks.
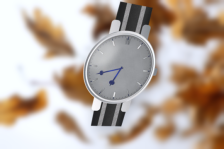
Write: 6,42
